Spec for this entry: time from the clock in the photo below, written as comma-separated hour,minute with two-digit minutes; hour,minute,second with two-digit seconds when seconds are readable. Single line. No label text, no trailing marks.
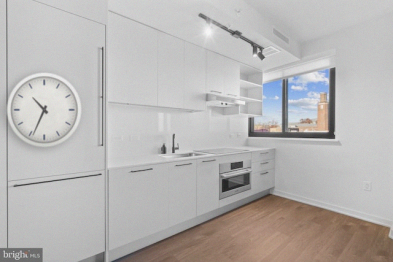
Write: 10,34
